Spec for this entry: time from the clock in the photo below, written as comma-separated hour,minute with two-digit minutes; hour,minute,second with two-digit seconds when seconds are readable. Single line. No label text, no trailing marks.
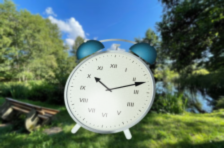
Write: 10,12
